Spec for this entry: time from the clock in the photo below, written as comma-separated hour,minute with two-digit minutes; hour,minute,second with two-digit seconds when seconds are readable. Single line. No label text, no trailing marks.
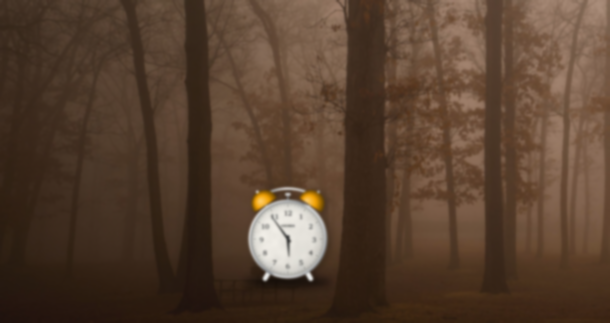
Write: 5,54
